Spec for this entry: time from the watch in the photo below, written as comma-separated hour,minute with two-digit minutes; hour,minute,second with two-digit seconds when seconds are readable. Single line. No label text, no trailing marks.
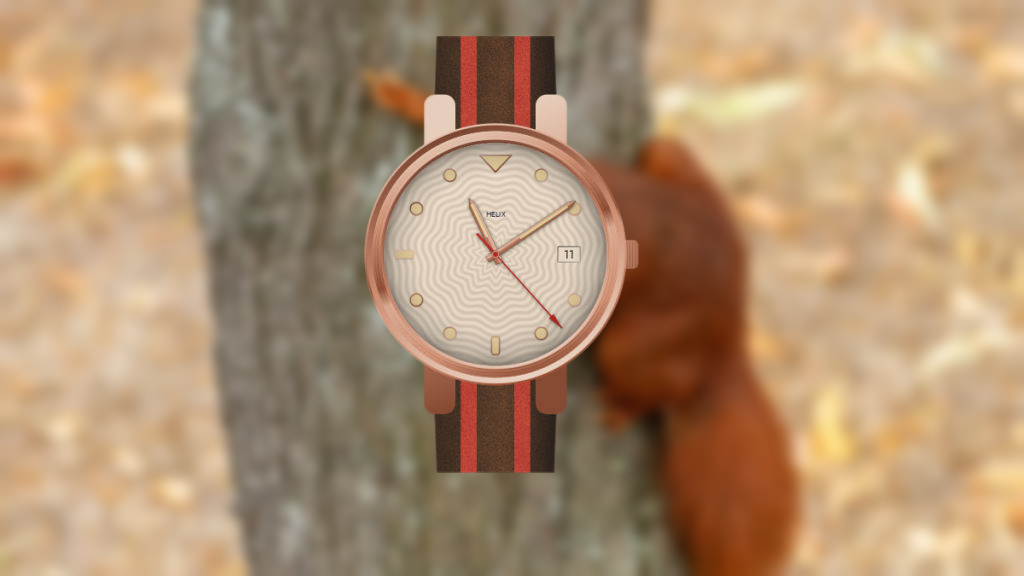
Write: 11,09,23
